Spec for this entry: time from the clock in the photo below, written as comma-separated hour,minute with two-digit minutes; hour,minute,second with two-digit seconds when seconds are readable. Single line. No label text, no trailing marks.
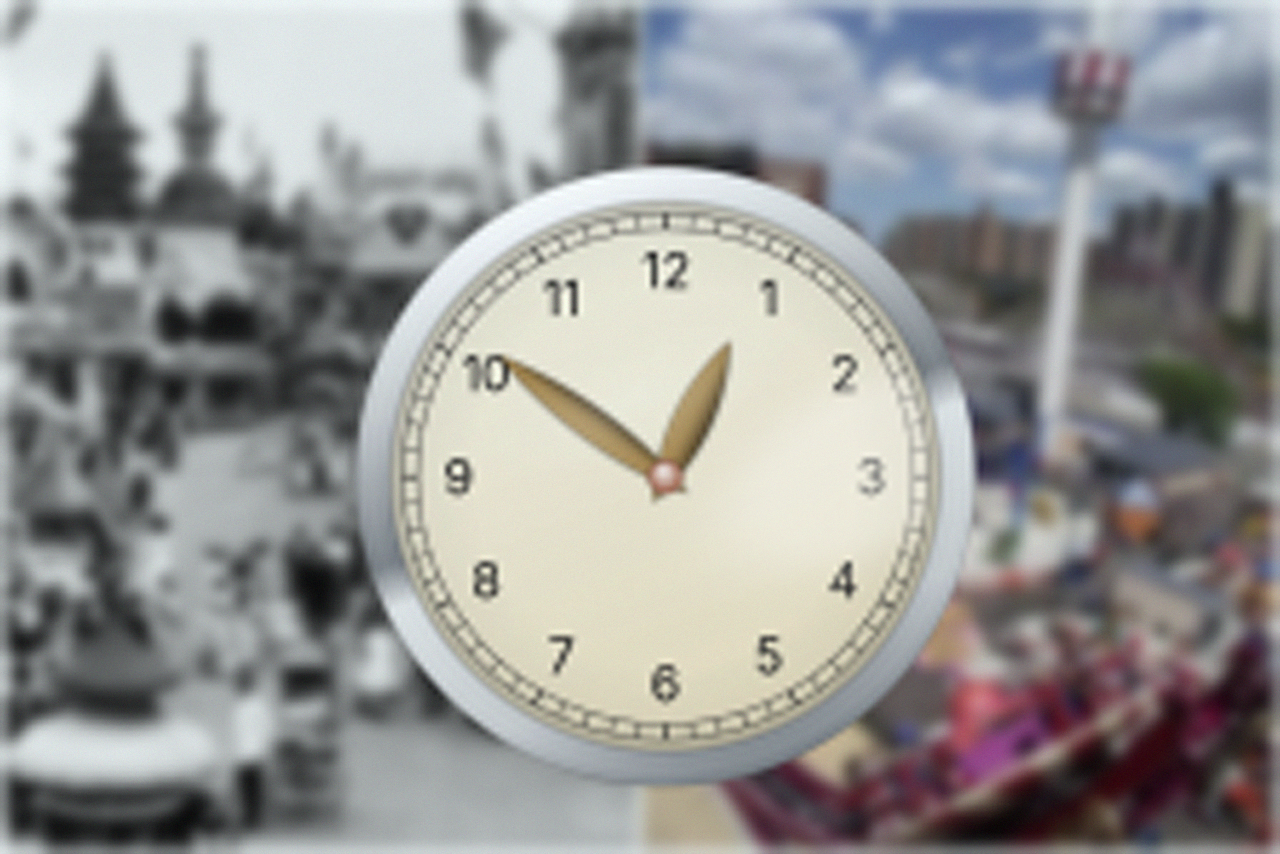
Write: 12,51
